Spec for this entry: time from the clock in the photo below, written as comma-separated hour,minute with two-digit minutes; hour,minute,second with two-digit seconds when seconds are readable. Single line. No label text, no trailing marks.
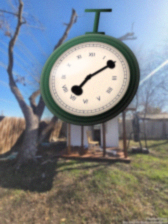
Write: 7,09
